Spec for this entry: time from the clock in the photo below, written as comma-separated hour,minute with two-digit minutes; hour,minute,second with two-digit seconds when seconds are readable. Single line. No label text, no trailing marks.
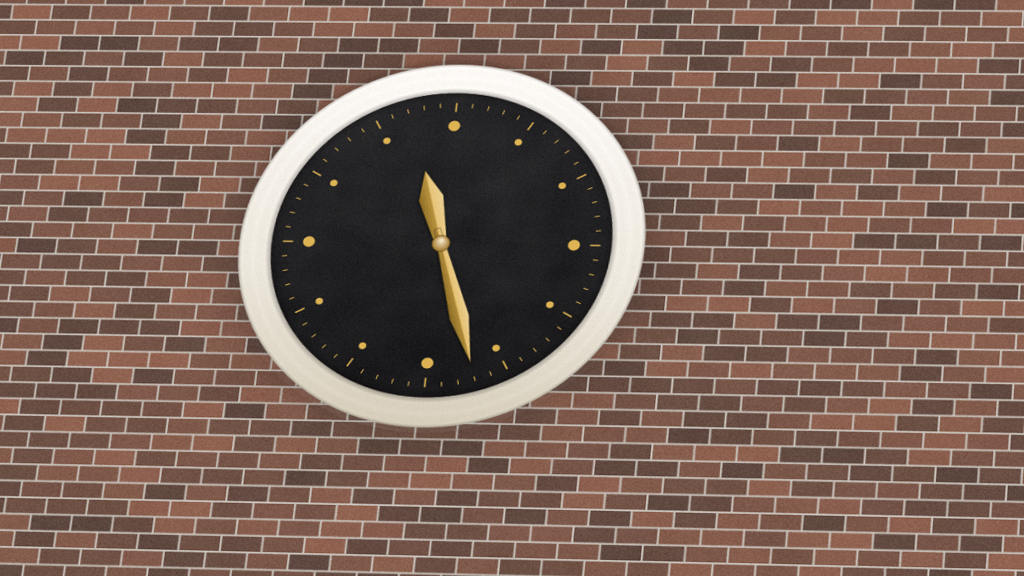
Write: 11,27
